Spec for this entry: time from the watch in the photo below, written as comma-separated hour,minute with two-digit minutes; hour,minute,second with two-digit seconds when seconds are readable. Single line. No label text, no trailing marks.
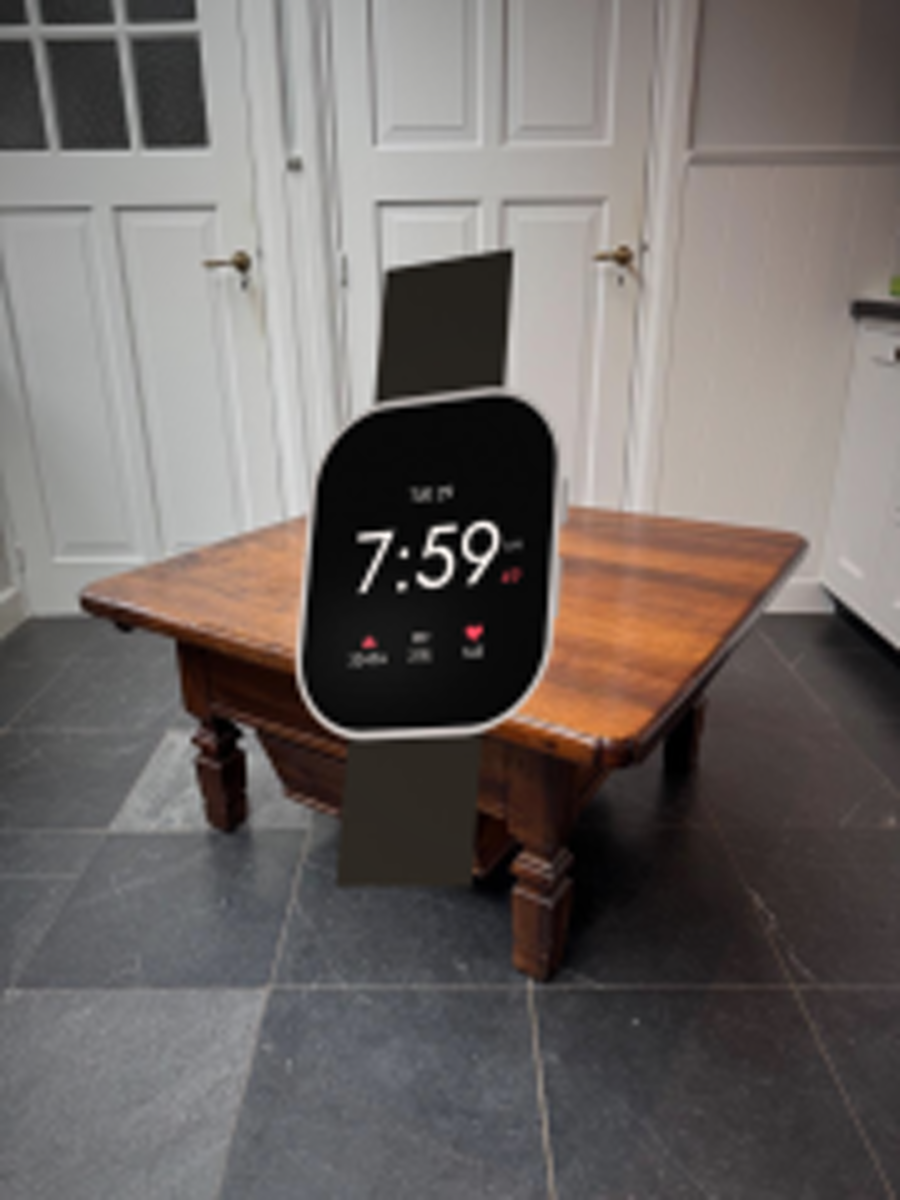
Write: 7,59
